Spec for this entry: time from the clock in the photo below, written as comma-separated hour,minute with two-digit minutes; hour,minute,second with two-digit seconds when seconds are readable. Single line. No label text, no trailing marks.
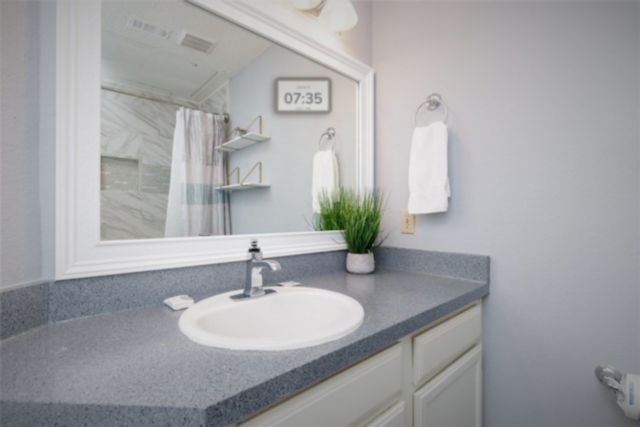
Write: 7,35
